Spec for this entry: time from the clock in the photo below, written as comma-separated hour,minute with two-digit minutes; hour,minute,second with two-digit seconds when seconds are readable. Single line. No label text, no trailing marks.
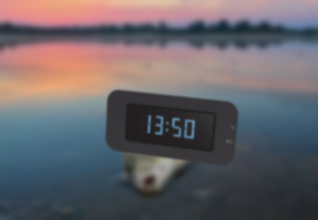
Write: 13,50
